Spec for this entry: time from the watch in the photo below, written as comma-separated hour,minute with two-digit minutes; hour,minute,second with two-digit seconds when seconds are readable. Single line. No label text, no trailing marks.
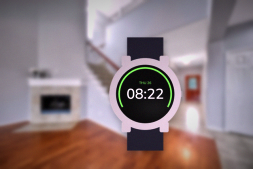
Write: 8,22
